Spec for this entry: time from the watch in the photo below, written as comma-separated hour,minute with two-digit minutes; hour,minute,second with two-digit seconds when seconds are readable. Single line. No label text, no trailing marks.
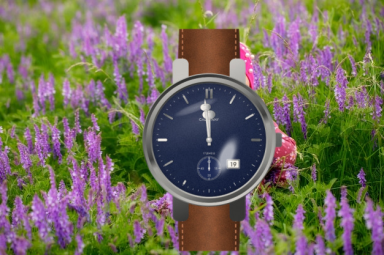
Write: 11,59
